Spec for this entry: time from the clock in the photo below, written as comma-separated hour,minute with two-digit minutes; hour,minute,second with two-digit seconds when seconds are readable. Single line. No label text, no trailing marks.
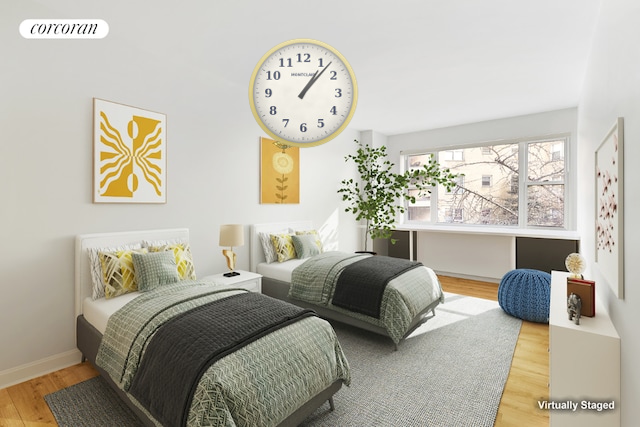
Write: 1,07
